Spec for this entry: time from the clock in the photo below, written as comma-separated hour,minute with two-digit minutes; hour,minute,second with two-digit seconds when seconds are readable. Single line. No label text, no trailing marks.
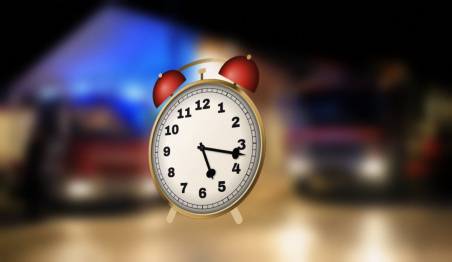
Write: 5,17
